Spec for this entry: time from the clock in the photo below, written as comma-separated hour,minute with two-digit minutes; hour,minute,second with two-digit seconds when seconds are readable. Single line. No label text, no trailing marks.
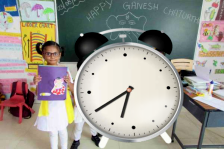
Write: 6,40
